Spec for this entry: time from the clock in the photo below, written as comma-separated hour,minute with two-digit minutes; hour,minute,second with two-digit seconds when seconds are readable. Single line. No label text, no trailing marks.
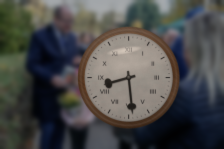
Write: 8,29
